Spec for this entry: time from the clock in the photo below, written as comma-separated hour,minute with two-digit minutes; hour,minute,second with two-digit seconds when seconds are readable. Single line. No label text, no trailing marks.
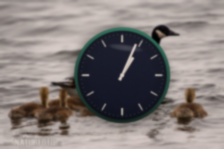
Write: 1,04
